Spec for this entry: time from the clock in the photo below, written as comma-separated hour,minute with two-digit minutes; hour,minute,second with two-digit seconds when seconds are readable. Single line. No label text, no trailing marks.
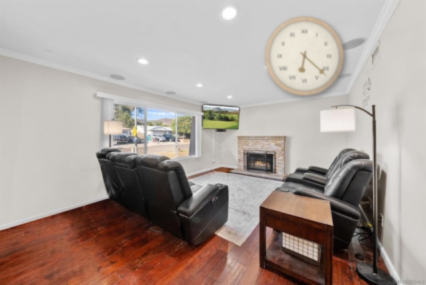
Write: 6,22
